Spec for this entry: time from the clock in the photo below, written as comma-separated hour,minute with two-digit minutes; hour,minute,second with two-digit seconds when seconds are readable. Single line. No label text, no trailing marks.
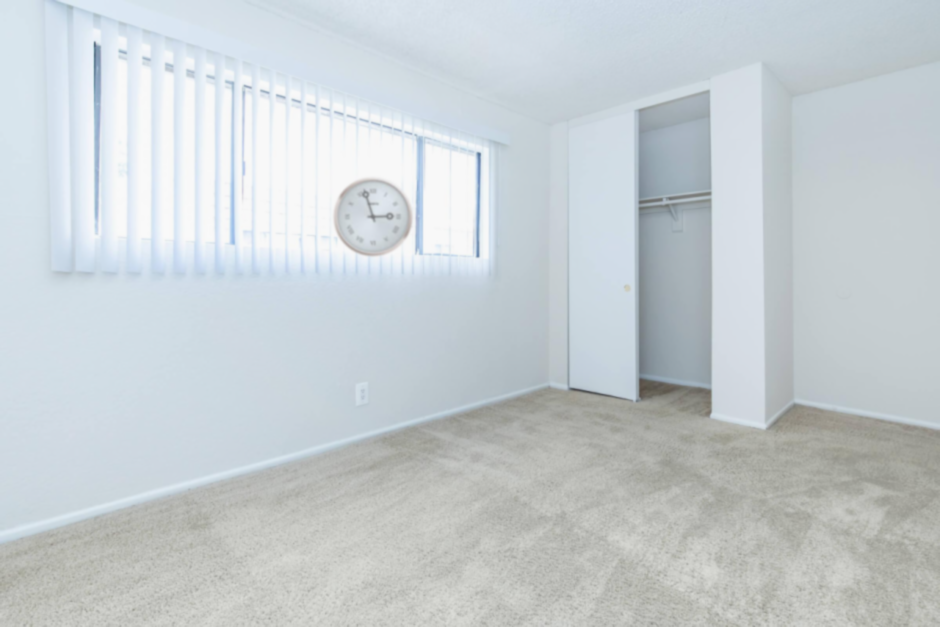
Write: 2,57
